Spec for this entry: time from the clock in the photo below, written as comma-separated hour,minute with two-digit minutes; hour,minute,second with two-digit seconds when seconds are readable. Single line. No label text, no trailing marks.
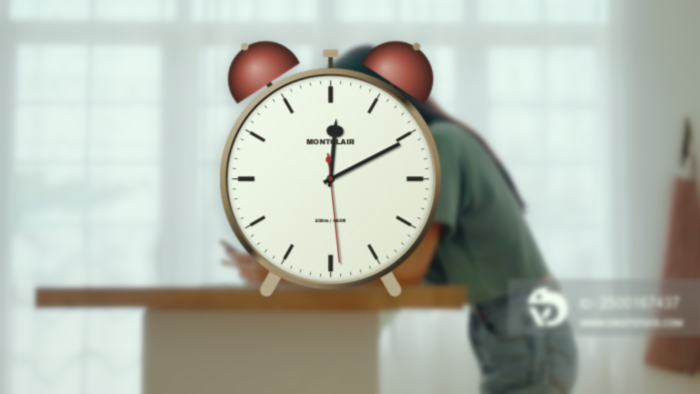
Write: 12,10,29
